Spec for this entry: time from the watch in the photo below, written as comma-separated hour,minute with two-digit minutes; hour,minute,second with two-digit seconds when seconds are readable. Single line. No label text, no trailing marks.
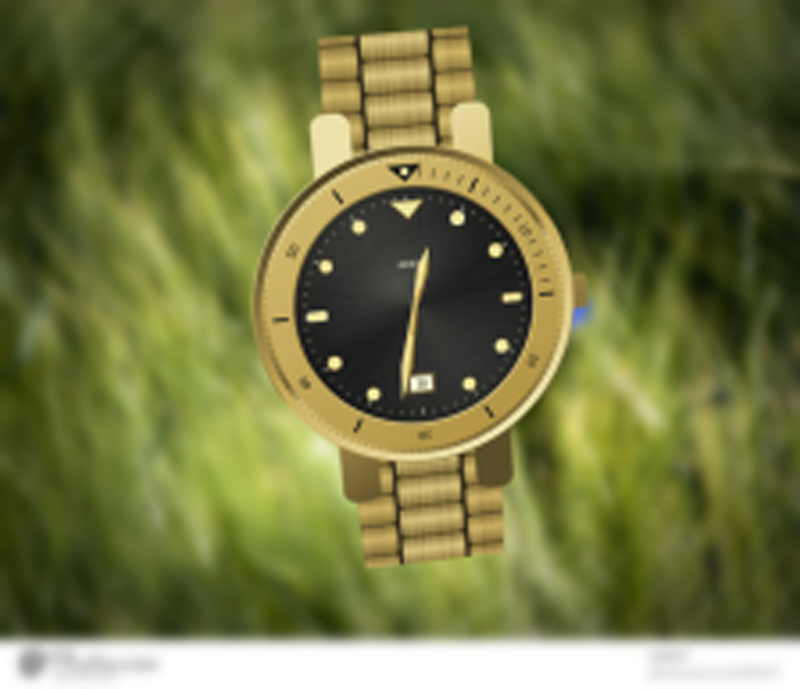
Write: 12,32
